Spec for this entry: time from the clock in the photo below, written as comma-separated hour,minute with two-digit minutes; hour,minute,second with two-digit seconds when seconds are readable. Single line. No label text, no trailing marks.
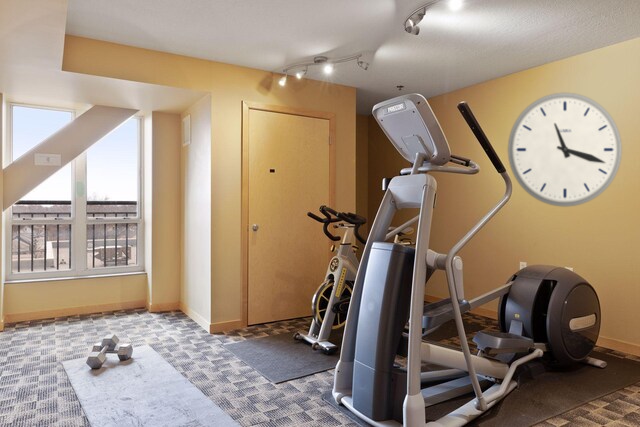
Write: 11,18
